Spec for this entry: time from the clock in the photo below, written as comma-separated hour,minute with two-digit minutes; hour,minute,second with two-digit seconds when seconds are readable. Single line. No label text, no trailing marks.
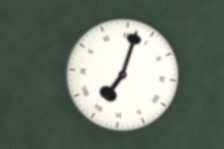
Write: 7,02
